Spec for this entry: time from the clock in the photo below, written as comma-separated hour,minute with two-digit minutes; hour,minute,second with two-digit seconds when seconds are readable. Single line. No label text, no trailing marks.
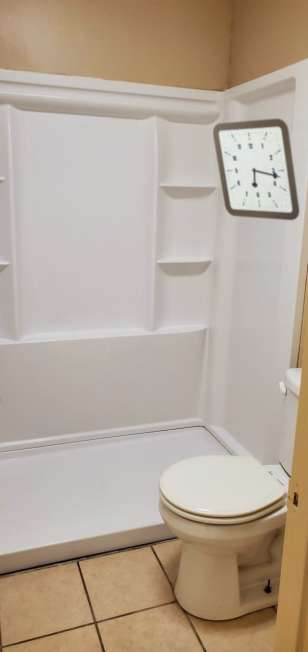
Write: 6,17
